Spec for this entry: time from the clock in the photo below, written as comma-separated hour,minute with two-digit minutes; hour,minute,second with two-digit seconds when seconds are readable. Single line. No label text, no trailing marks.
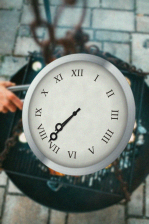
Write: 7,37
